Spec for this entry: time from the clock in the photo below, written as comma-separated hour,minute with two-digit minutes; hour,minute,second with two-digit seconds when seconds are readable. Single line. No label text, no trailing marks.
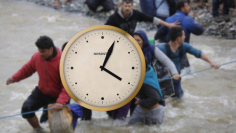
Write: 4,04
